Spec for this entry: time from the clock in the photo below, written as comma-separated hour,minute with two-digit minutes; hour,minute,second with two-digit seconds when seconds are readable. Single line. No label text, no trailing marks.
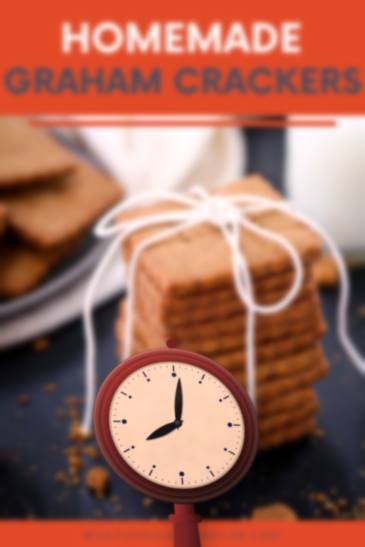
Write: 8,01
